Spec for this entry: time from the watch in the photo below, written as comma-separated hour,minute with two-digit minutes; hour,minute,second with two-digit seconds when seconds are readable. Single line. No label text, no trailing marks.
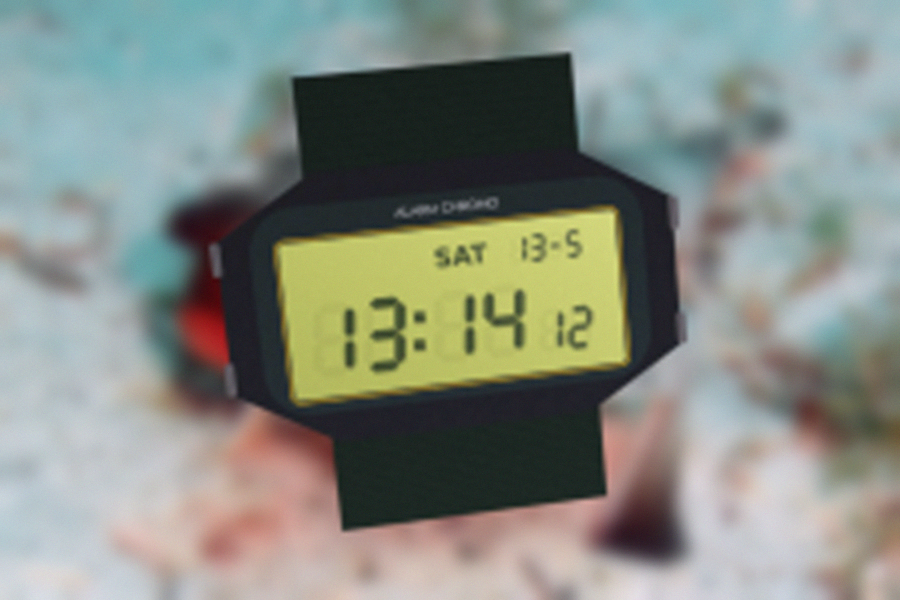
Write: 13,14,12
